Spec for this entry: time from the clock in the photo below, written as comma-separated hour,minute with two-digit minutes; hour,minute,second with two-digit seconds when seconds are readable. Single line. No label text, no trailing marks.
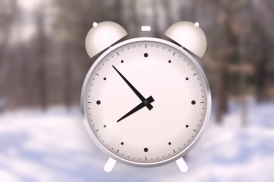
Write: 7,53
